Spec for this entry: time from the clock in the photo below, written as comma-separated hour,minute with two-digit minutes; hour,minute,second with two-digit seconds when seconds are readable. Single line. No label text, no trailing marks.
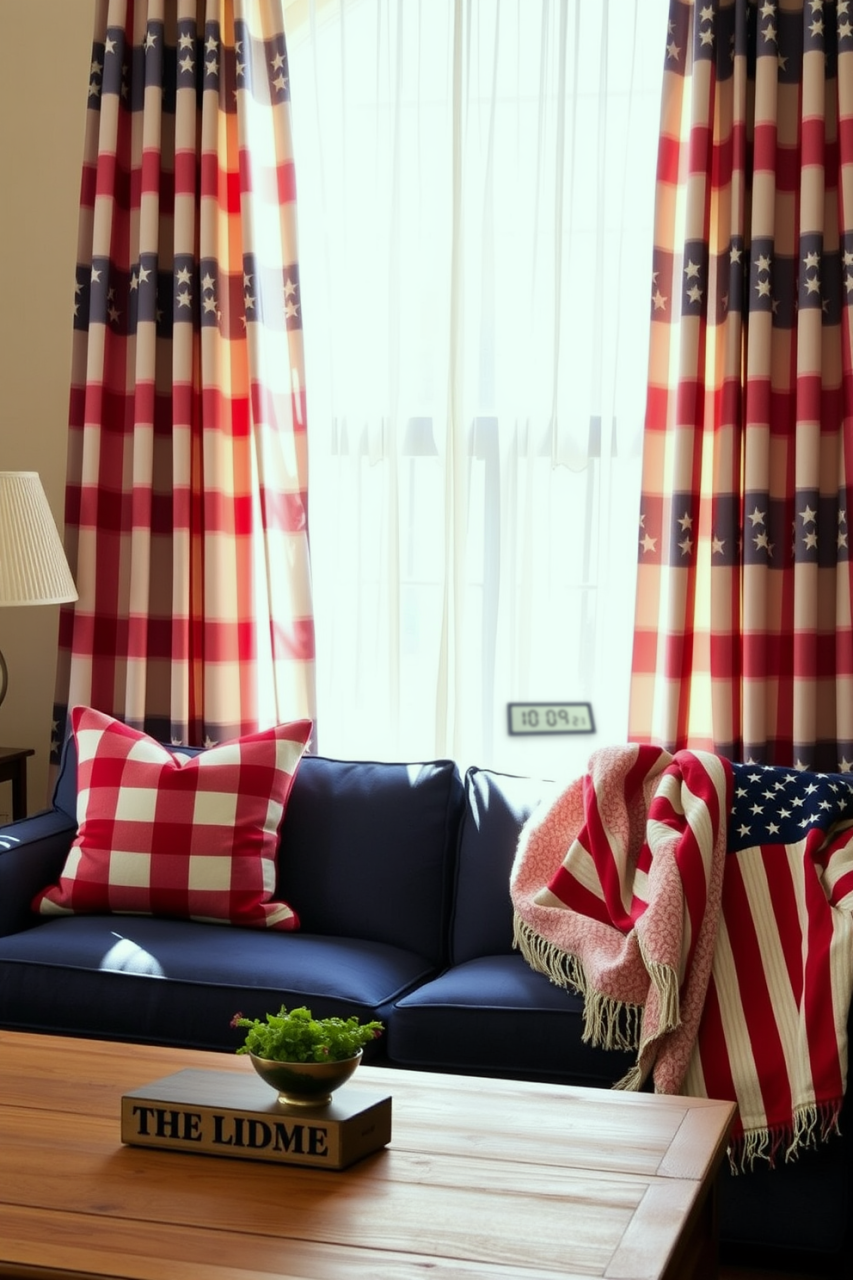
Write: 10,09
